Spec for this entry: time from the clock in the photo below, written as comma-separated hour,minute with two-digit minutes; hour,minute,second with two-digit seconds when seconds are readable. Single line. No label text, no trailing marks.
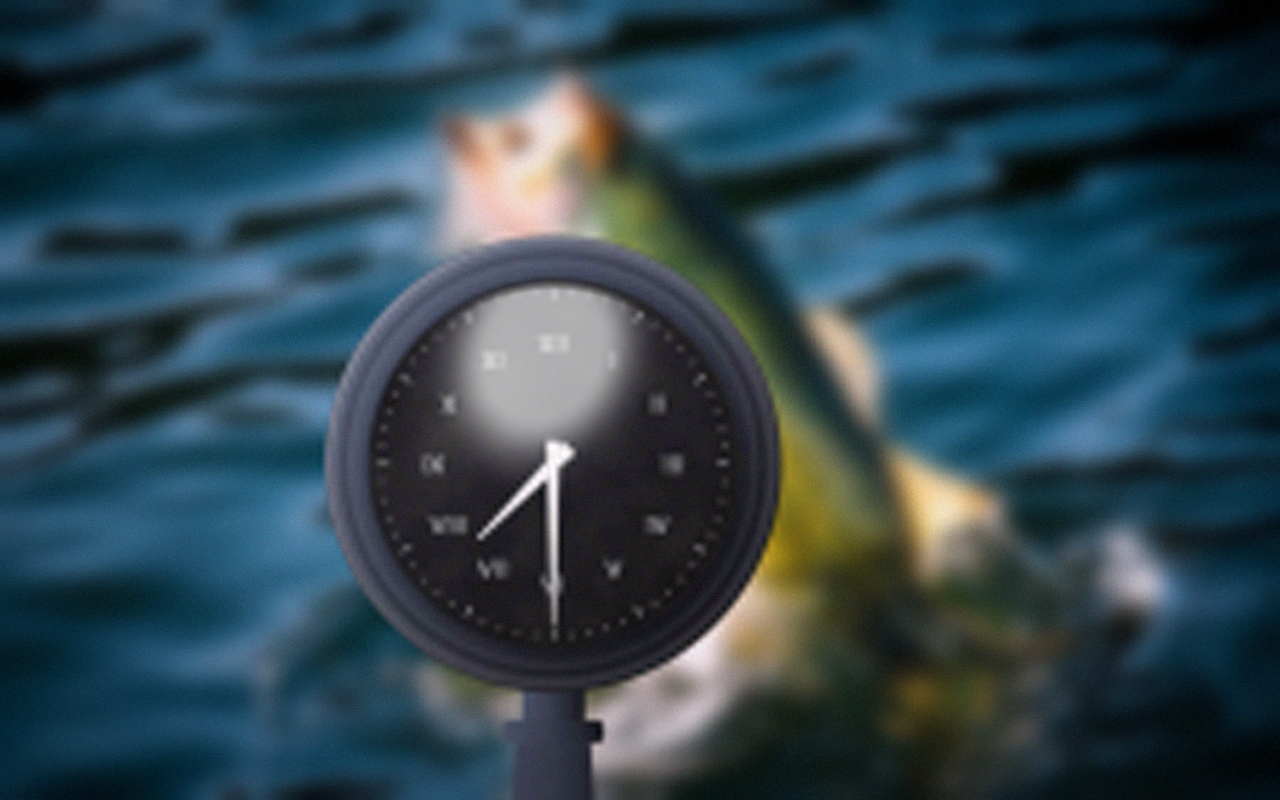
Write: 7,30
